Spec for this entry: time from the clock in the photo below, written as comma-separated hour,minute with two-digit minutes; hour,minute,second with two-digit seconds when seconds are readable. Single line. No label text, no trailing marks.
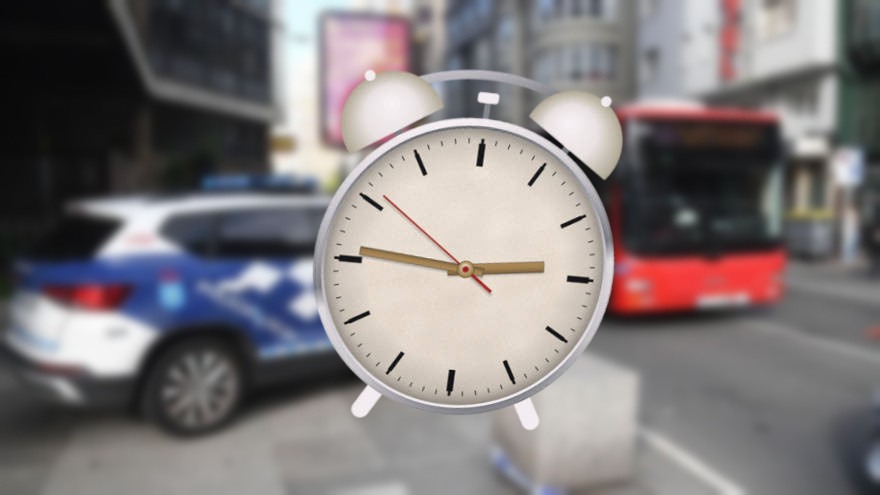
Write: 2,45,51
